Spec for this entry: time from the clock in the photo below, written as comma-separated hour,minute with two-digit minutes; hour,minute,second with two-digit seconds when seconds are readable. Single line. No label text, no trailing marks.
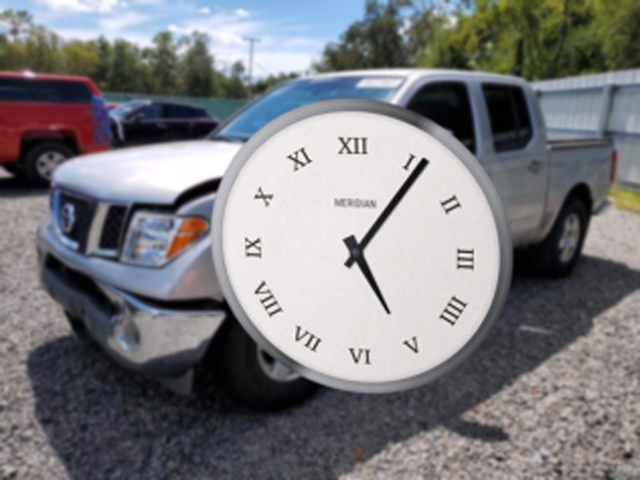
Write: 5,06
